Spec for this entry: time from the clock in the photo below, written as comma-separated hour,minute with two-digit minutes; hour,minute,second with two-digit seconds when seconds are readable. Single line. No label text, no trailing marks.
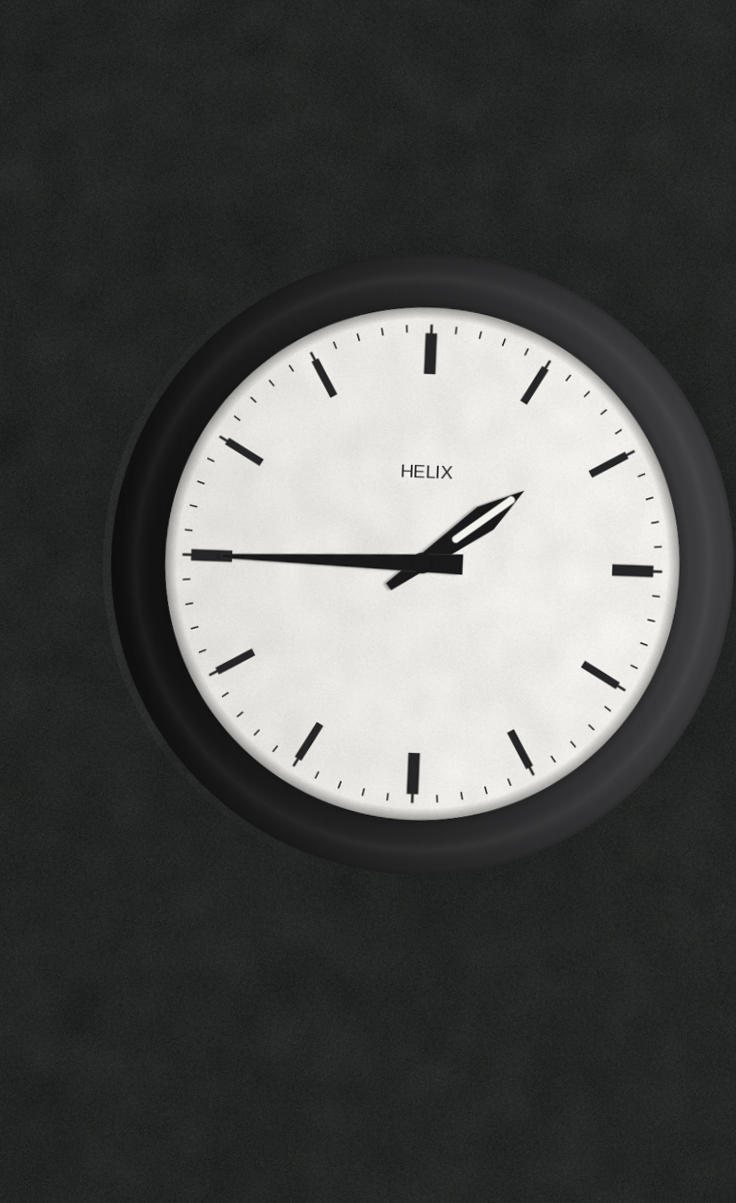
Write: 1,45
